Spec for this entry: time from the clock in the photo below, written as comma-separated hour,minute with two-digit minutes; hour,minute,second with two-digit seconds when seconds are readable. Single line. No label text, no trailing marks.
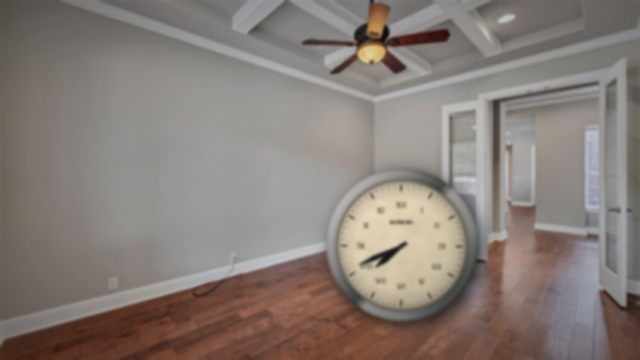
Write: 7,41
